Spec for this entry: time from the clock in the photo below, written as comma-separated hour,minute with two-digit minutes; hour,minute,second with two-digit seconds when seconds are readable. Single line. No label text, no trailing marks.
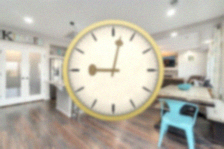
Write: 9,02
